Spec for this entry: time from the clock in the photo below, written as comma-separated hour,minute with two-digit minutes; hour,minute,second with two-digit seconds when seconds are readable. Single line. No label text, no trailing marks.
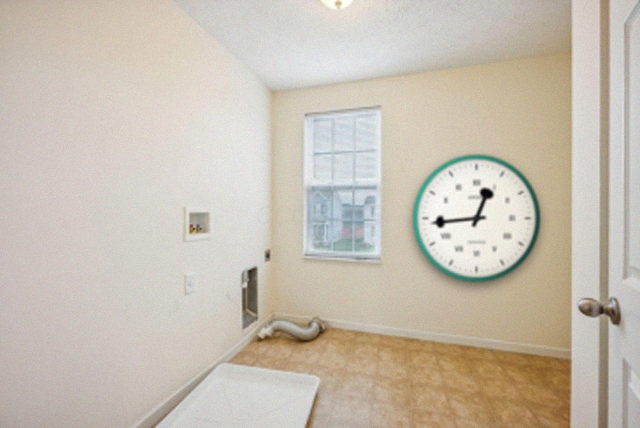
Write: 12,44
